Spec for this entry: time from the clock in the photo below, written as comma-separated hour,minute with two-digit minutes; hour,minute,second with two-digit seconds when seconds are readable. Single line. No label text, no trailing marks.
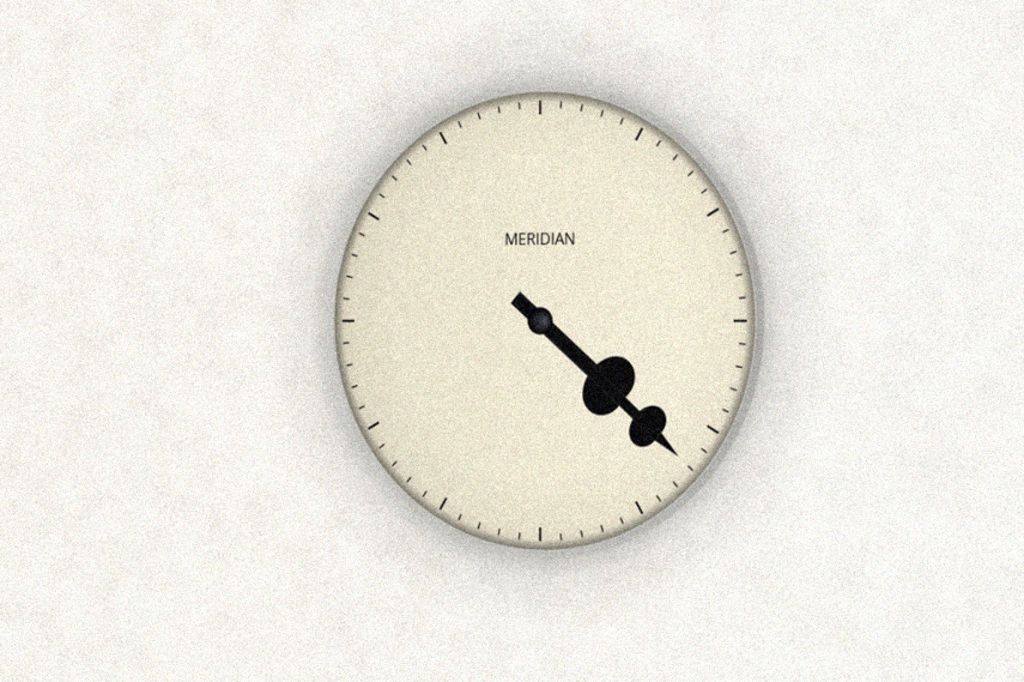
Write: 4,22
